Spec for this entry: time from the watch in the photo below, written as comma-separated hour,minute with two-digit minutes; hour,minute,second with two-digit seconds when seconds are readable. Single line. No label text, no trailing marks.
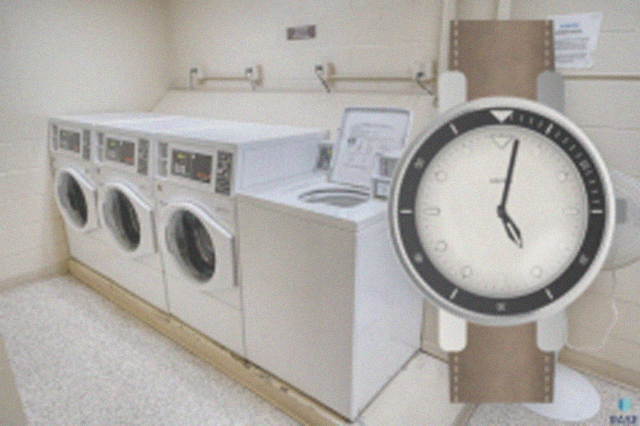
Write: 5,02
